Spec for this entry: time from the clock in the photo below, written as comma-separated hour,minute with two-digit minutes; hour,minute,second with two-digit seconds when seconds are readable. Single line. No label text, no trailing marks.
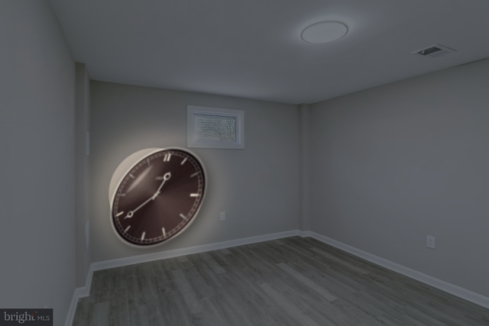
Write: 12,38
